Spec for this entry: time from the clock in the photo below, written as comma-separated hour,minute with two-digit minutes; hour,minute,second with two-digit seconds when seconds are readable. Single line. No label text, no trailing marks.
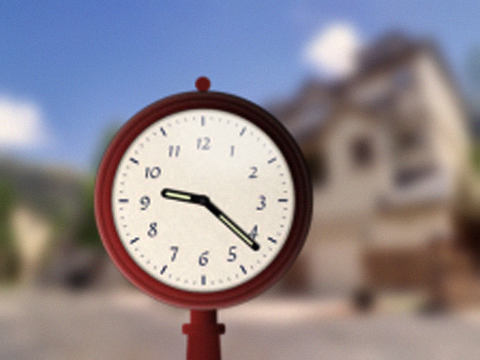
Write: 9,22
